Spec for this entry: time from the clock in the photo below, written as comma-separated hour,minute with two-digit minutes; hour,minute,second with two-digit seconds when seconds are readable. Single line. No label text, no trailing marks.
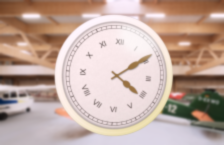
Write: 4,09
